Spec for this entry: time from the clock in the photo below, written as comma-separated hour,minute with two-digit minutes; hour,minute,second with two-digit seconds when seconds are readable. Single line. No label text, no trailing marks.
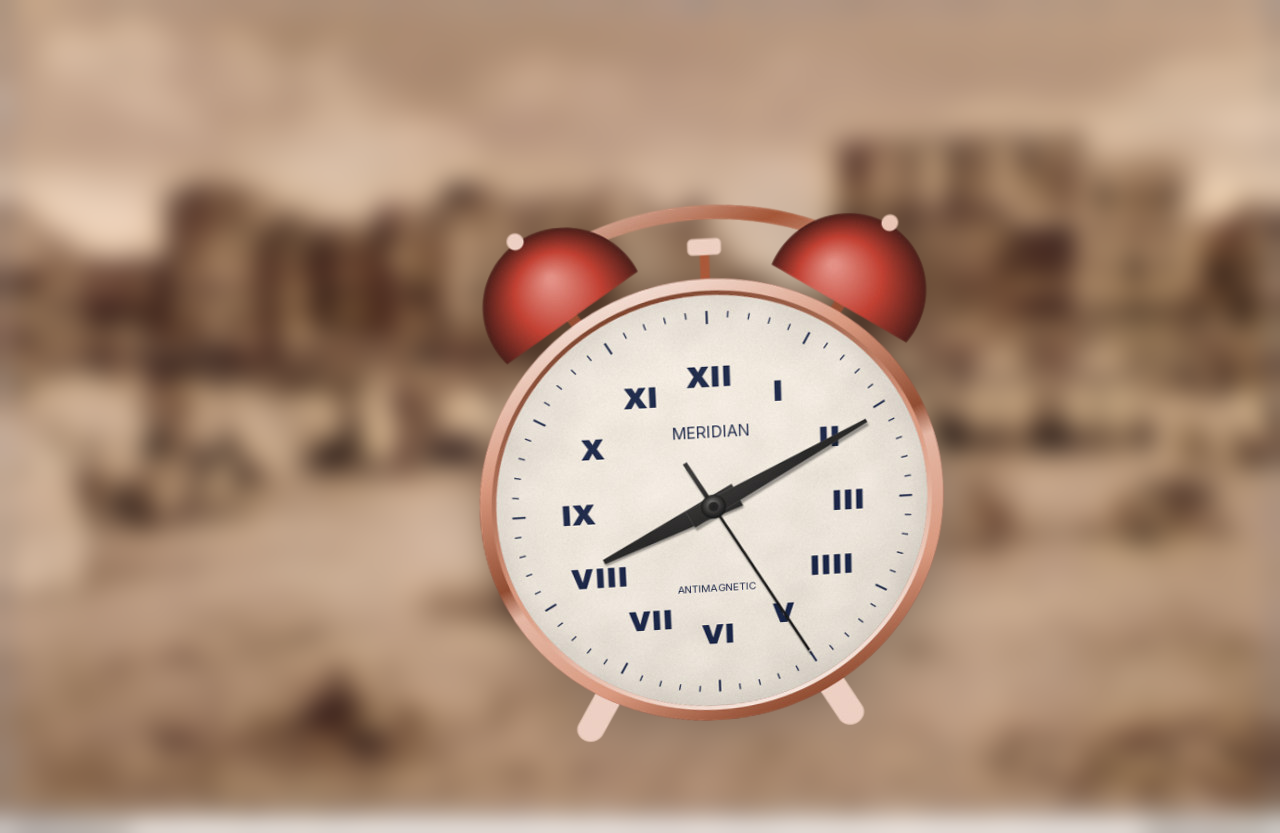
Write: 8,10,25
